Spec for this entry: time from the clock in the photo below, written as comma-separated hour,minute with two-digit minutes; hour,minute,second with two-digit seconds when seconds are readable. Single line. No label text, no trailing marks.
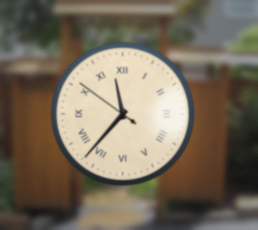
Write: 11,36,51
